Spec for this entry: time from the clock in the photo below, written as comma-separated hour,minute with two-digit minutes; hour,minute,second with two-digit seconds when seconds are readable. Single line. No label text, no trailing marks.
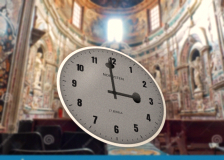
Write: 2,59
